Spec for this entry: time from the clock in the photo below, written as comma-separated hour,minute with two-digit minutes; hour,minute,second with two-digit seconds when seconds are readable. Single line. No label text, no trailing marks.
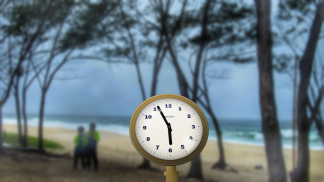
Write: 5,56
